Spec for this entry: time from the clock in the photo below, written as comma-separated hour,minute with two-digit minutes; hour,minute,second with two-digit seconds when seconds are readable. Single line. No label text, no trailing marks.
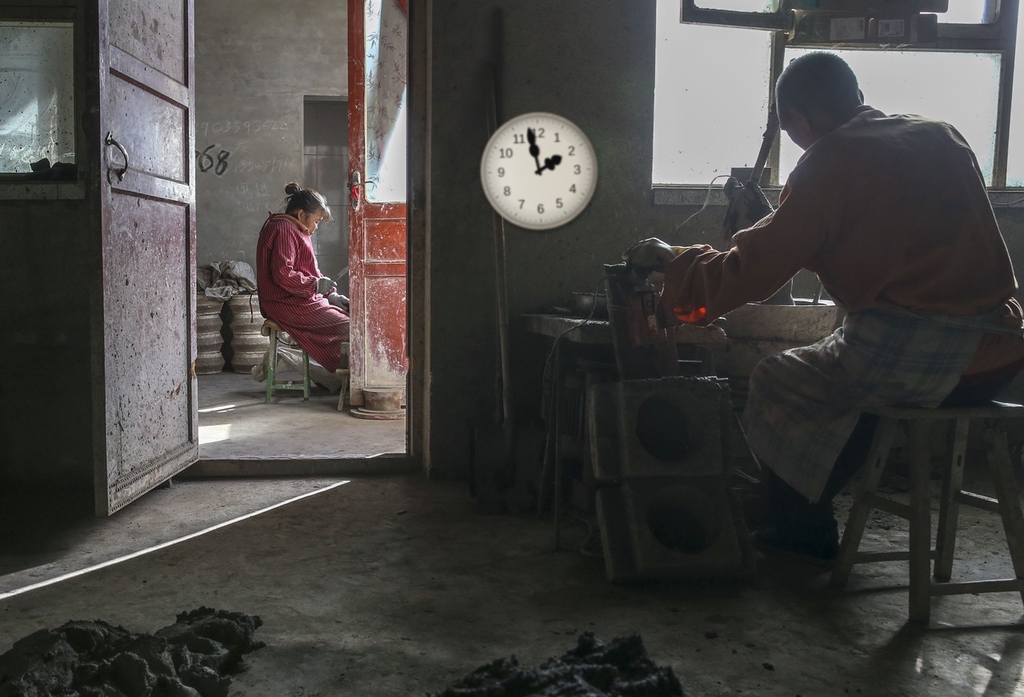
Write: 1,58
